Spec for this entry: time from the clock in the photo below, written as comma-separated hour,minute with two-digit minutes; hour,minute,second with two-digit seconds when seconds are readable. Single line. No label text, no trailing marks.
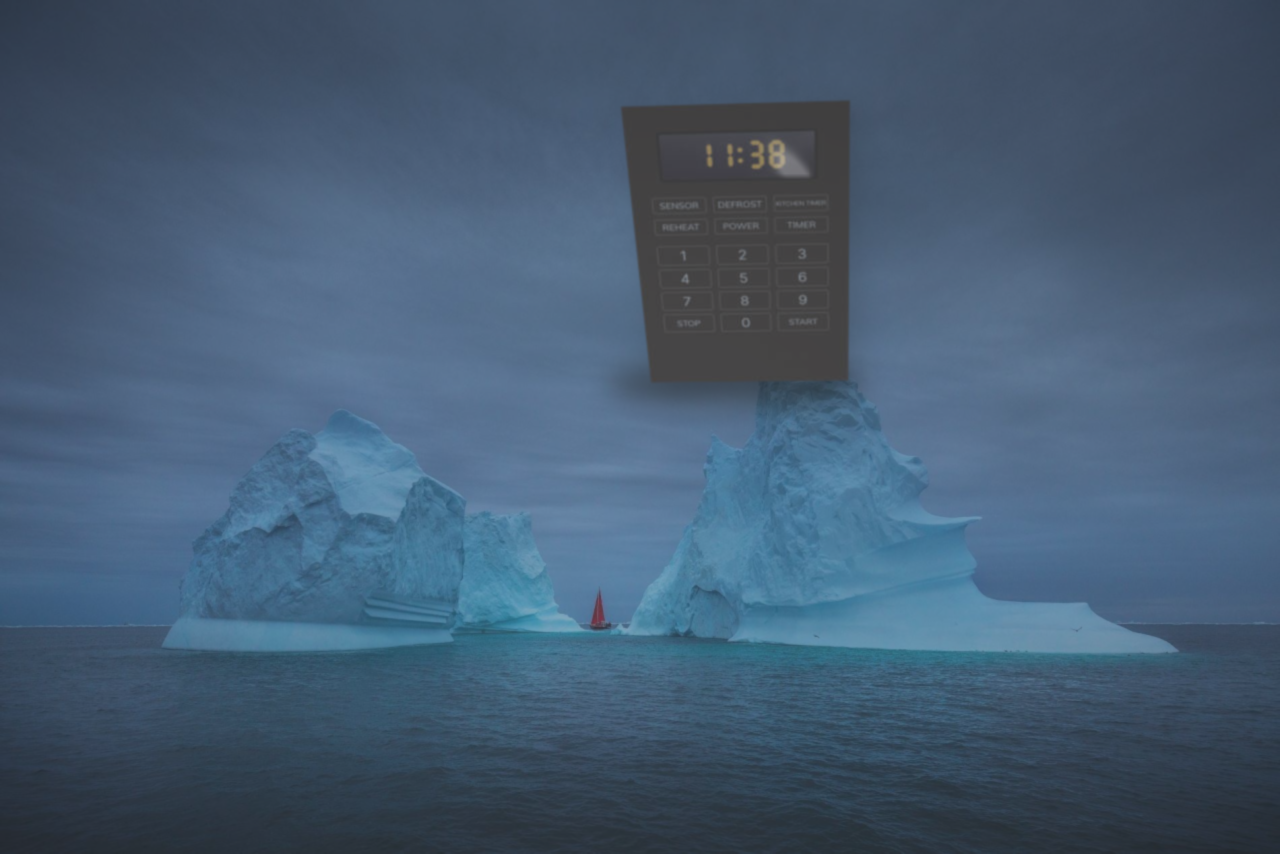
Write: 11,38
